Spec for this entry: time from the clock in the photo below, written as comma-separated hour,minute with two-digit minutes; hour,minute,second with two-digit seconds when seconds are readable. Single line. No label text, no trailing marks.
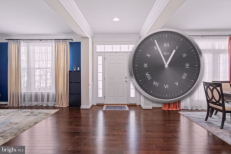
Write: 12,56
